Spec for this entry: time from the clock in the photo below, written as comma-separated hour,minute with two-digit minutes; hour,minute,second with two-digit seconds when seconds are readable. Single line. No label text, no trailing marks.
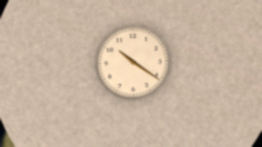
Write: 10,21
